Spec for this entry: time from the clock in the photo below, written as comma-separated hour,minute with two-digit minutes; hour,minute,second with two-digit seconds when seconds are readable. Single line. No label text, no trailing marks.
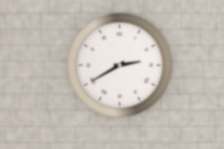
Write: 2,40
